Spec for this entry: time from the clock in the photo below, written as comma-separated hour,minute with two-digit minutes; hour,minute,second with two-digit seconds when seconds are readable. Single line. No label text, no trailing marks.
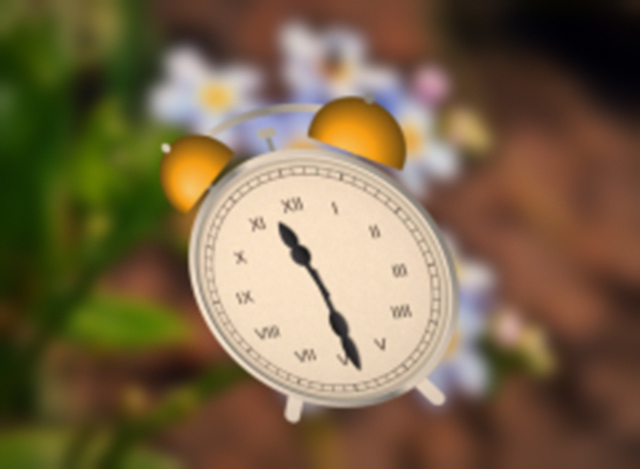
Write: 11,29
